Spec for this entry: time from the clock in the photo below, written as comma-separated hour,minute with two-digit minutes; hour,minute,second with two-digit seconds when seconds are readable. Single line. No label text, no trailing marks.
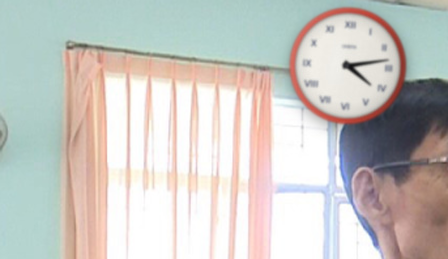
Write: 4,13
